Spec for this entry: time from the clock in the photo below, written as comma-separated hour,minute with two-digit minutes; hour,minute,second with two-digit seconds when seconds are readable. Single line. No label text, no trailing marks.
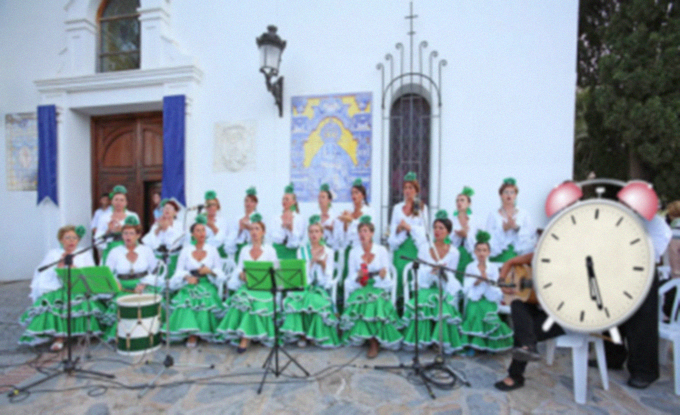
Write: 5,26
